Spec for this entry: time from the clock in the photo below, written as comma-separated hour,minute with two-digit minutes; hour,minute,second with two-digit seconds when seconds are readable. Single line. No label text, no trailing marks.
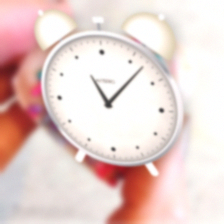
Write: 11,07
